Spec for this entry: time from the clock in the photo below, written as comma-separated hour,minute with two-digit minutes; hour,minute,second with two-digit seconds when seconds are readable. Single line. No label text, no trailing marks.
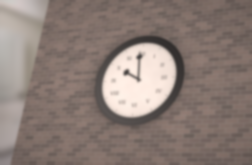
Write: 9,59
